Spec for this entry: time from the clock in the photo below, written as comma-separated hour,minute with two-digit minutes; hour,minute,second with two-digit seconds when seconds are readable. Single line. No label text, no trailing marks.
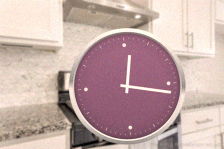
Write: 12,17
